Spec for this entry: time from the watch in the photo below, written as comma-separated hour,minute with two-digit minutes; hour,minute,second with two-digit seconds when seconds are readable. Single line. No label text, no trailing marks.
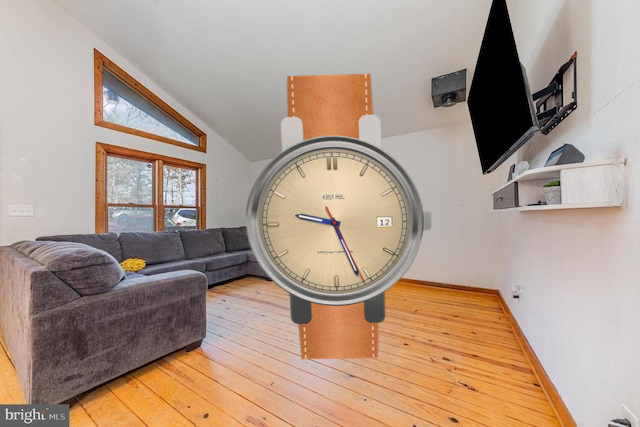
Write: 9,26,26
